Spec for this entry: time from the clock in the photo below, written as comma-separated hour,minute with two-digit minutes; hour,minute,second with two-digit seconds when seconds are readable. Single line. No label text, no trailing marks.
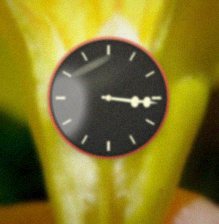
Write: 3,16
